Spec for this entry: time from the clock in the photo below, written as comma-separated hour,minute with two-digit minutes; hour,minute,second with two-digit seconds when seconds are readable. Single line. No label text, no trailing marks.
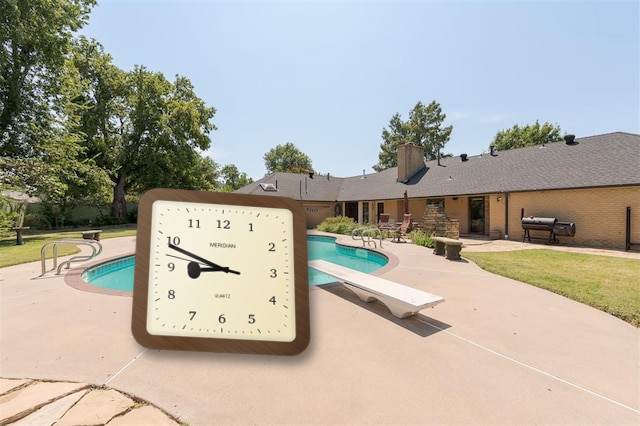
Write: 8,48,47
